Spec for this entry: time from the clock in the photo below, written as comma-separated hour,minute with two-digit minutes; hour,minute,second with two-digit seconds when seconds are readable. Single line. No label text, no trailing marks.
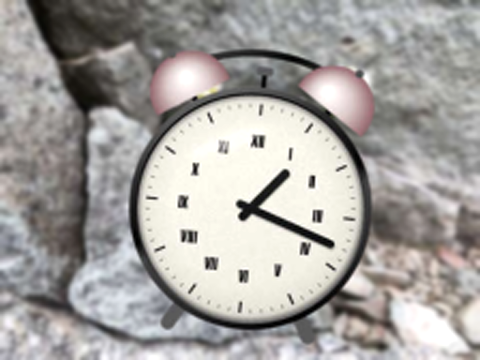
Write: 1,18
